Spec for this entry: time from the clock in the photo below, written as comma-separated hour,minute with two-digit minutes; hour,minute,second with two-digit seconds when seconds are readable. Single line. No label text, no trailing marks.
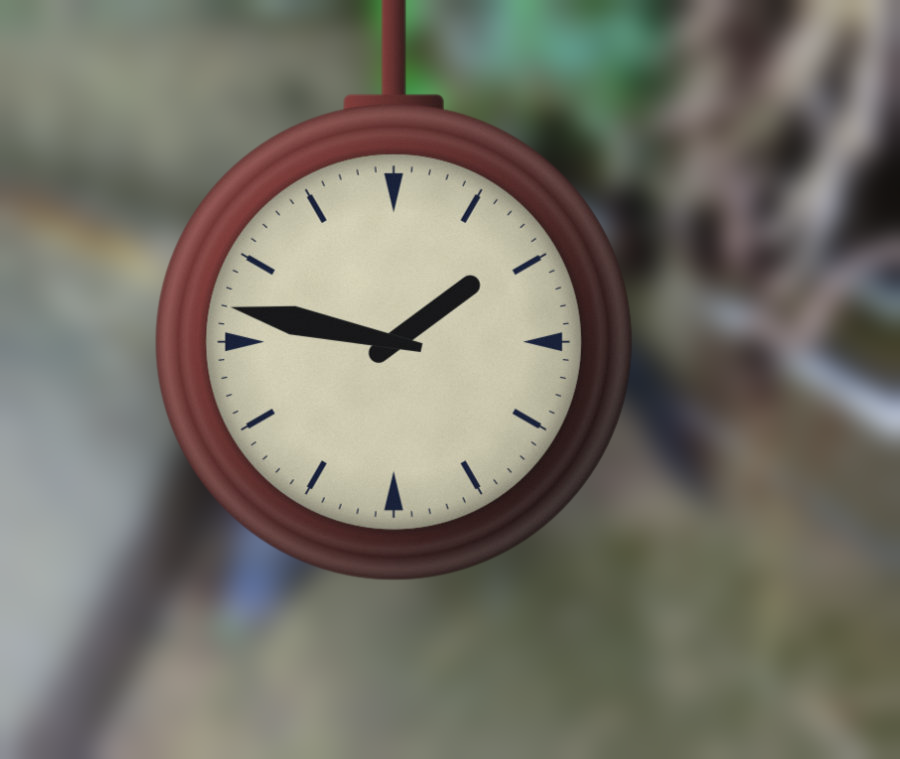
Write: 1,47
